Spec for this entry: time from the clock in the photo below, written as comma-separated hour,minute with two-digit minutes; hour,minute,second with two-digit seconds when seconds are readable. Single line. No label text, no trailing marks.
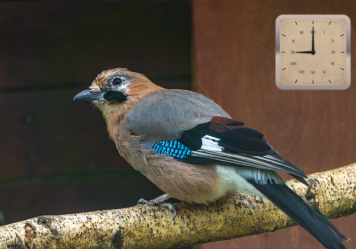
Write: 9,00
